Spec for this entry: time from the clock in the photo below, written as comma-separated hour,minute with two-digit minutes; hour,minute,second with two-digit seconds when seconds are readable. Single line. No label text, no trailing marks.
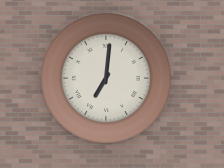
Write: 7,01
